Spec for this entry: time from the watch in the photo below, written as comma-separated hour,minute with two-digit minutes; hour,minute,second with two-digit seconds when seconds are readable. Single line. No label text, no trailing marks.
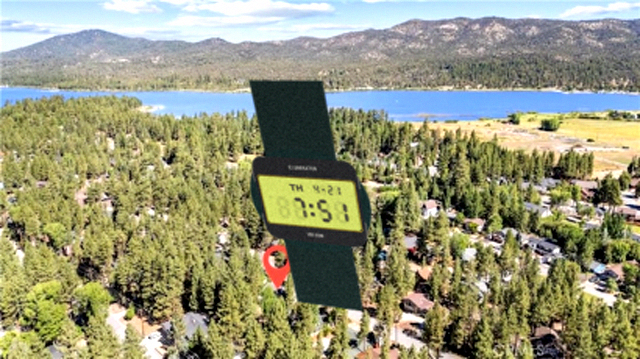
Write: 7,51
